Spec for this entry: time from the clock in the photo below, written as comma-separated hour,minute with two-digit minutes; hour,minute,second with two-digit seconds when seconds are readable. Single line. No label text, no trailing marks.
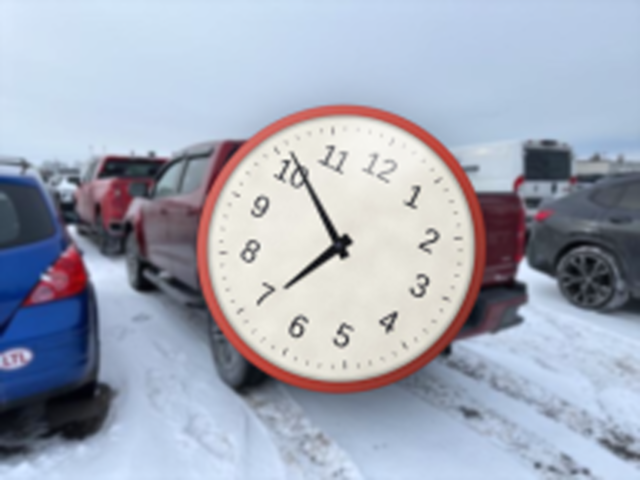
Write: 6,51
